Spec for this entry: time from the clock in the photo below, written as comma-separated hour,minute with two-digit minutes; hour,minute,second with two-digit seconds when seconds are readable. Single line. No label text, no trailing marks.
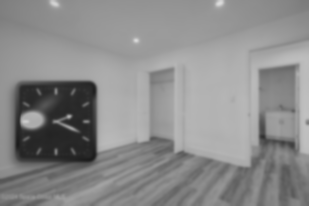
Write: 2,19
